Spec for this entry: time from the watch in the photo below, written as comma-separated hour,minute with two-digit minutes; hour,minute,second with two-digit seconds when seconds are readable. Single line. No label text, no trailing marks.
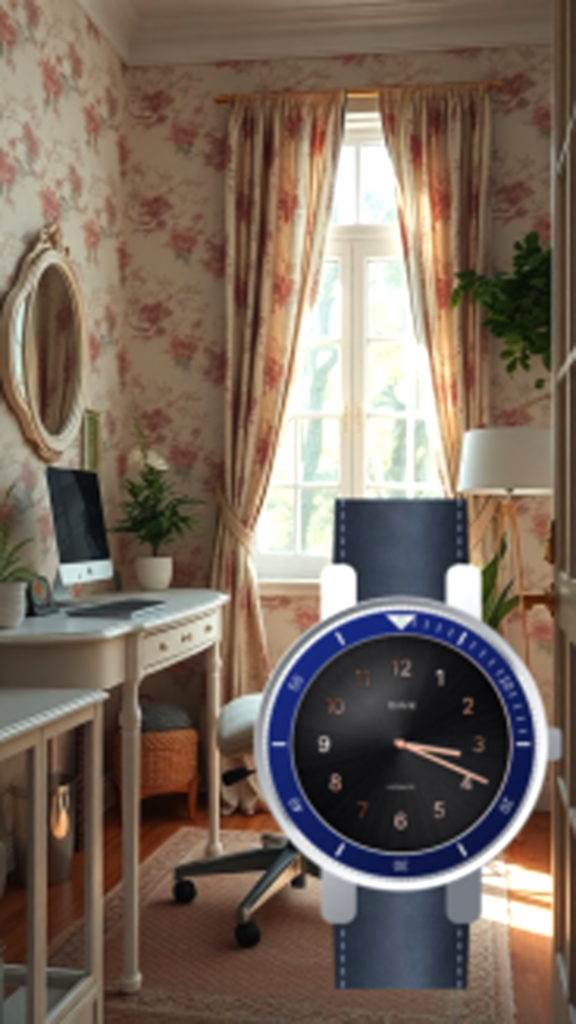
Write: 3,19
